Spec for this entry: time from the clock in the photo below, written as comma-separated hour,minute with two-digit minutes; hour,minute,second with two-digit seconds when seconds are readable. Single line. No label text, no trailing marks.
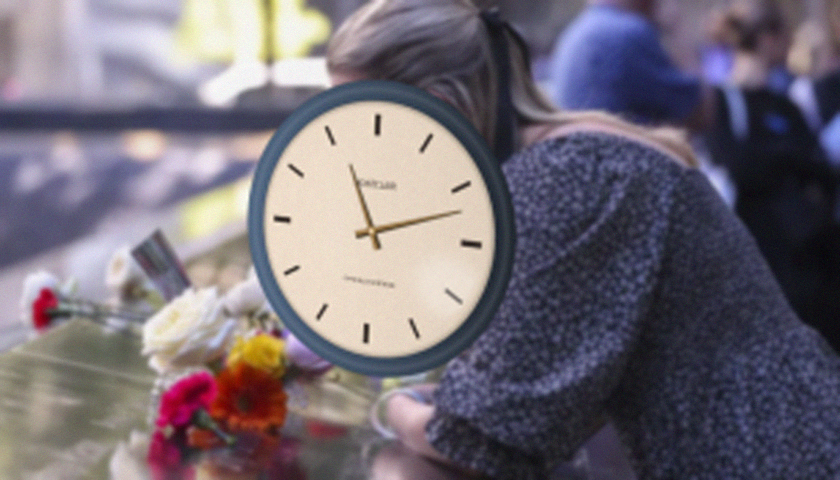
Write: 11,12
